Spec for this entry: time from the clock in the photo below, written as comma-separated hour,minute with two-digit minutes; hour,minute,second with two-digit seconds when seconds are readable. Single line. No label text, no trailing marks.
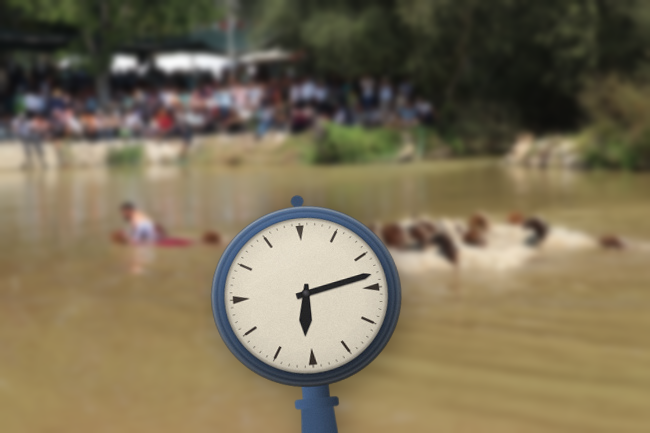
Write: 6,13
